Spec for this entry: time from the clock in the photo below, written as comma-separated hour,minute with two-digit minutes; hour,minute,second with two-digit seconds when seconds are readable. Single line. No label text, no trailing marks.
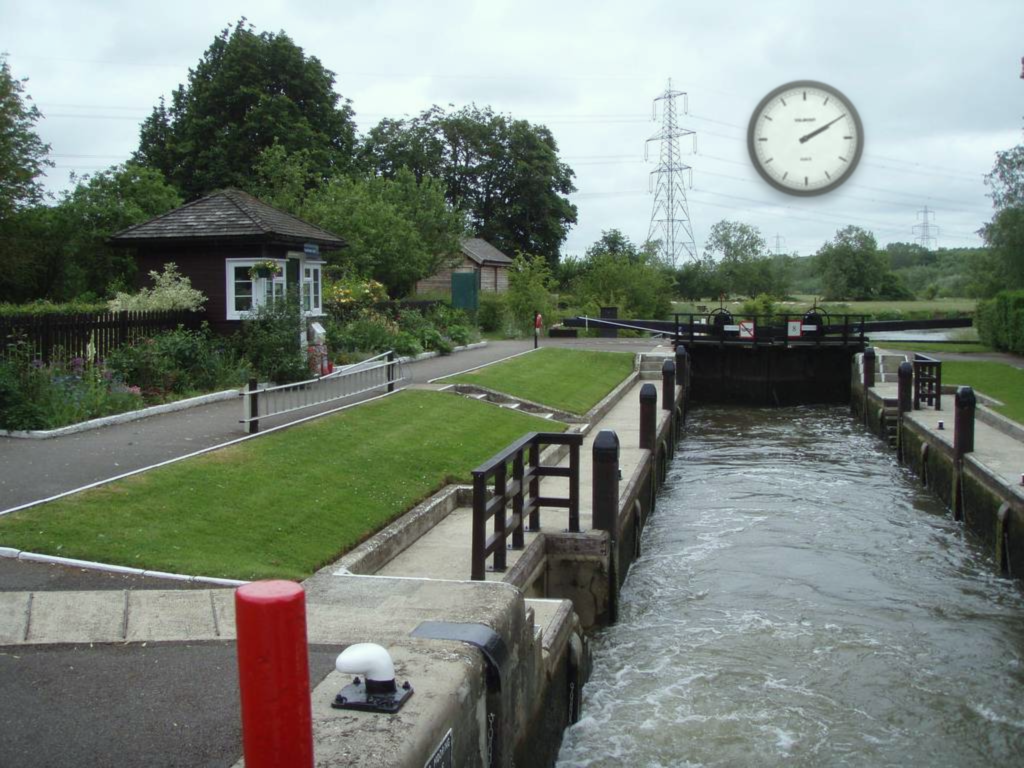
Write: 2,10
